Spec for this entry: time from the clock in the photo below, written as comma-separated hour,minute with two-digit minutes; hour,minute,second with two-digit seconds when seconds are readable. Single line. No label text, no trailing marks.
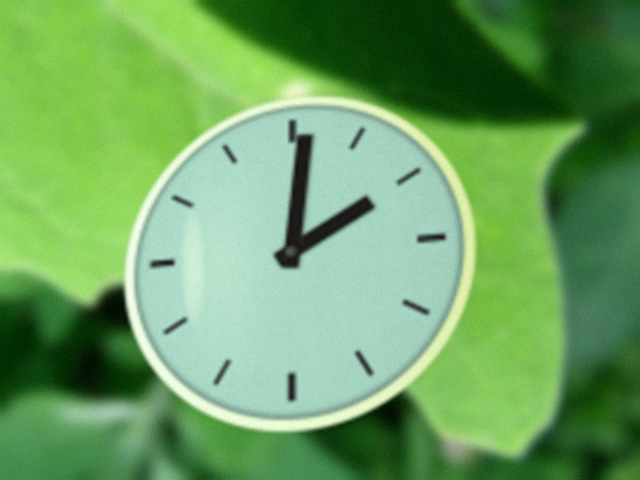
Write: 2,01
